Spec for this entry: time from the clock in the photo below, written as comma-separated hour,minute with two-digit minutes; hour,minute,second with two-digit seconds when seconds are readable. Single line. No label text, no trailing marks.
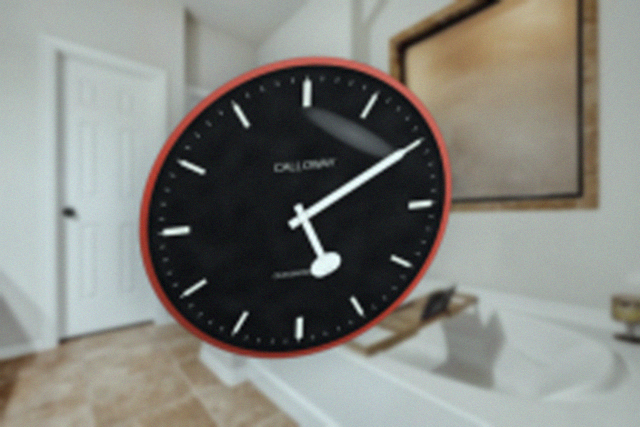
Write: 5,10
